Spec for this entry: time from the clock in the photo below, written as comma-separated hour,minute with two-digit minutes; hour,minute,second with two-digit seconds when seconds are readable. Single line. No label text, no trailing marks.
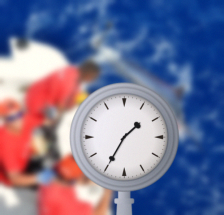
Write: 1,35
